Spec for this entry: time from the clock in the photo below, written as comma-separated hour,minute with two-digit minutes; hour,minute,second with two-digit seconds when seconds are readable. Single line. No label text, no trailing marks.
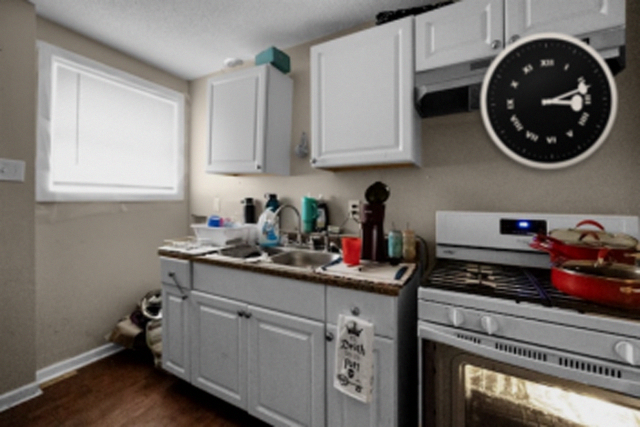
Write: 3,12
